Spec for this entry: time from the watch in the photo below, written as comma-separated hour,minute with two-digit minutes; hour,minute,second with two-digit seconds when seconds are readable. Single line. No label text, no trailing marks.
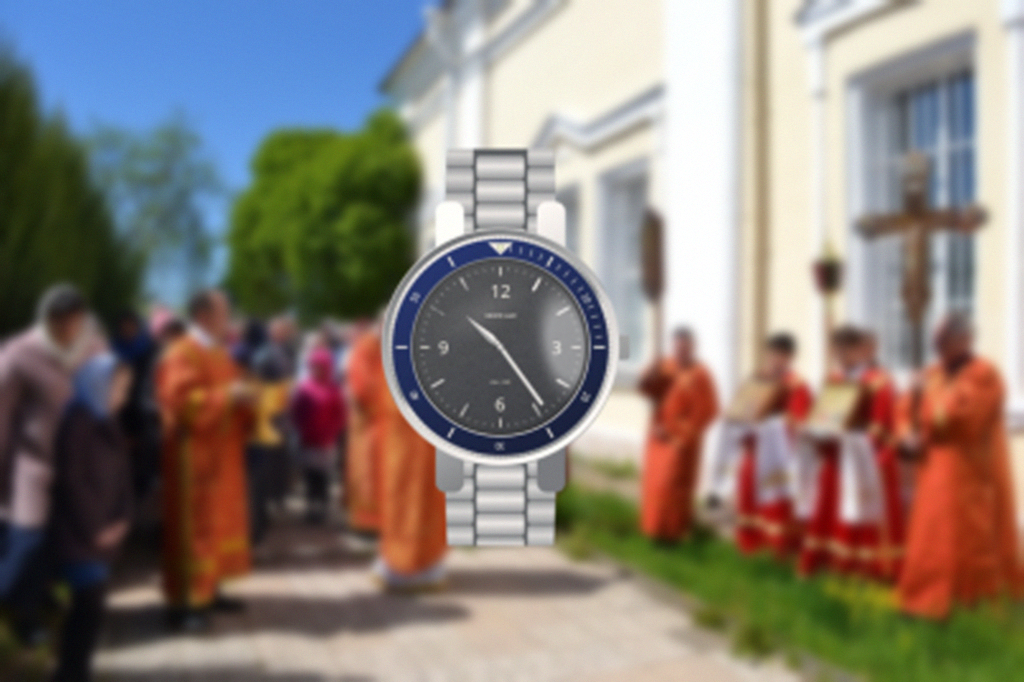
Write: 10,24
